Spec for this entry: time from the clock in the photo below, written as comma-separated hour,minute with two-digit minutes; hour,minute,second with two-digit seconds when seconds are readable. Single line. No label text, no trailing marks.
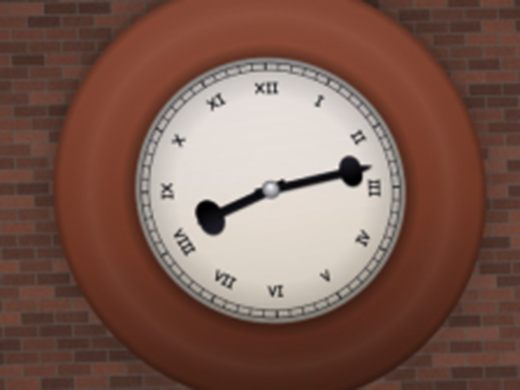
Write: 8,13
